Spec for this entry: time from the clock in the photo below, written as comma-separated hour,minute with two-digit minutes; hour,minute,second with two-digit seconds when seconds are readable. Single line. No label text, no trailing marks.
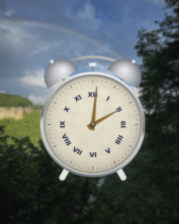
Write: 2,01
